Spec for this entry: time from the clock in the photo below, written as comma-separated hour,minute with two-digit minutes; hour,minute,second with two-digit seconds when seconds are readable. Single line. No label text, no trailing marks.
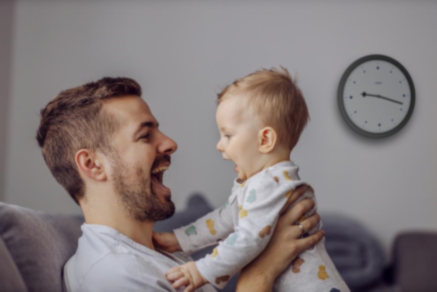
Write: 9,18
